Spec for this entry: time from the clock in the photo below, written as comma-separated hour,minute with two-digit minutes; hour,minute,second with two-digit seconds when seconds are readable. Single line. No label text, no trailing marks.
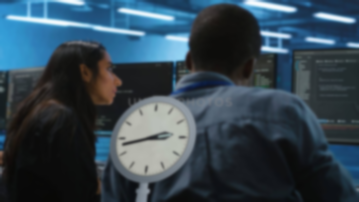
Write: 2,43
